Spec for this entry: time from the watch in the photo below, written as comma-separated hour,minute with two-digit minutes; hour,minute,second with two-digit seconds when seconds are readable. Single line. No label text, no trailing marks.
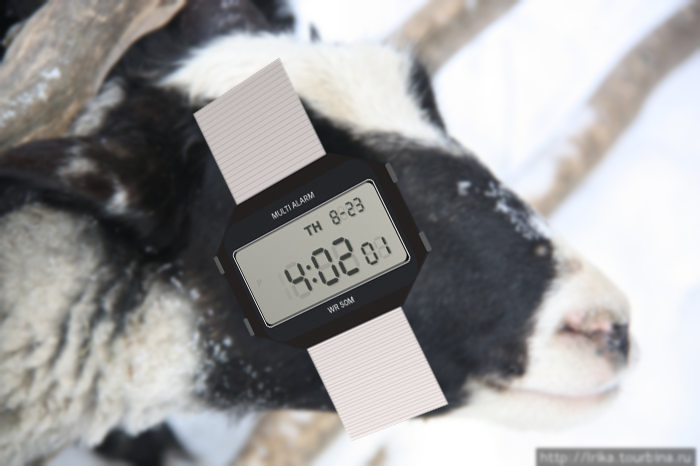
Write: 4,02,01
